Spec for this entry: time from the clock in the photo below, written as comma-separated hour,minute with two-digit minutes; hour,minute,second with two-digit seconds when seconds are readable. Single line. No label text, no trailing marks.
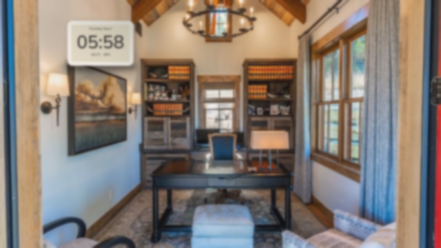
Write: 5,58
